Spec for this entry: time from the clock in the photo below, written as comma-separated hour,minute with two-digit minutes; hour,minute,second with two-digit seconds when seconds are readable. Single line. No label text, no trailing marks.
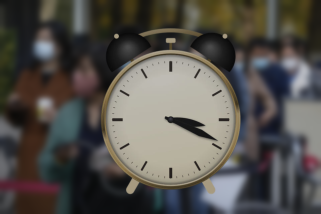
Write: 3,19
